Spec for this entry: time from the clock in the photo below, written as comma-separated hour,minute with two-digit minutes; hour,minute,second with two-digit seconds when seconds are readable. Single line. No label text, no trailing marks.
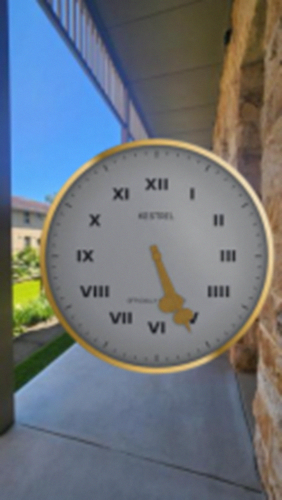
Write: 5,26
